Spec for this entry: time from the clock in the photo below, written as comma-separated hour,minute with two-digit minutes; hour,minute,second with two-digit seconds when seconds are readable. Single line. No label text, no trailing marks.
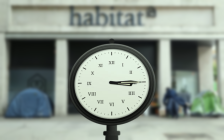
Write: 3,15
